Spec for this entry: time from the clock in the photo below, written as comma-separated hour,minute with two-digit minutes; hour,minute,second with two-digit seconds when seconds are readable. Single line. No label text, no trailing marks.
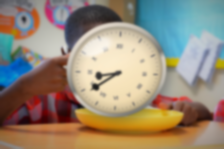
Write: 8,39
